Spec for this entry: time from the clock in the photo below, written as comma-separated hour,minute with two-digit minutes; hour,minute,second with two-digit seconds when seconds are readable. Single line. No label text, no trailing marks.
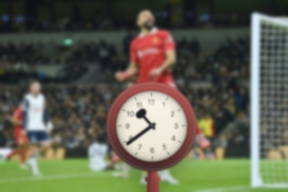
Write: 10,39
